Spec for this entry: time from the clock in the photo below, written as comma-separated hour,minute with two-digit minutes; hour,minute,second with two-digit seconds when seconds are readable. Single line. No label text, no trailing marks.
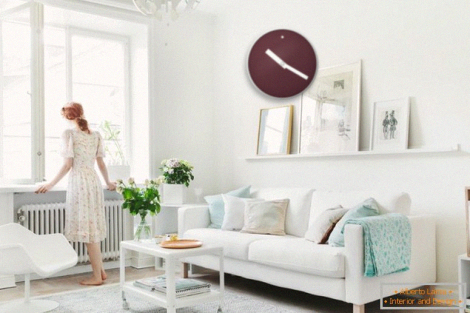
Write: 10,20
